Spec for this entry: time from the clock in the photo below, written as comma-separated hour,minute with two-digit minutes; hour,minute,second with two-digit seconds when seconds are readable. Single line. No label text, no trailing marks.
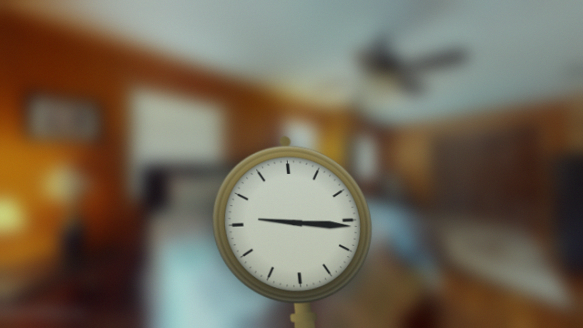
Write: 9,16
